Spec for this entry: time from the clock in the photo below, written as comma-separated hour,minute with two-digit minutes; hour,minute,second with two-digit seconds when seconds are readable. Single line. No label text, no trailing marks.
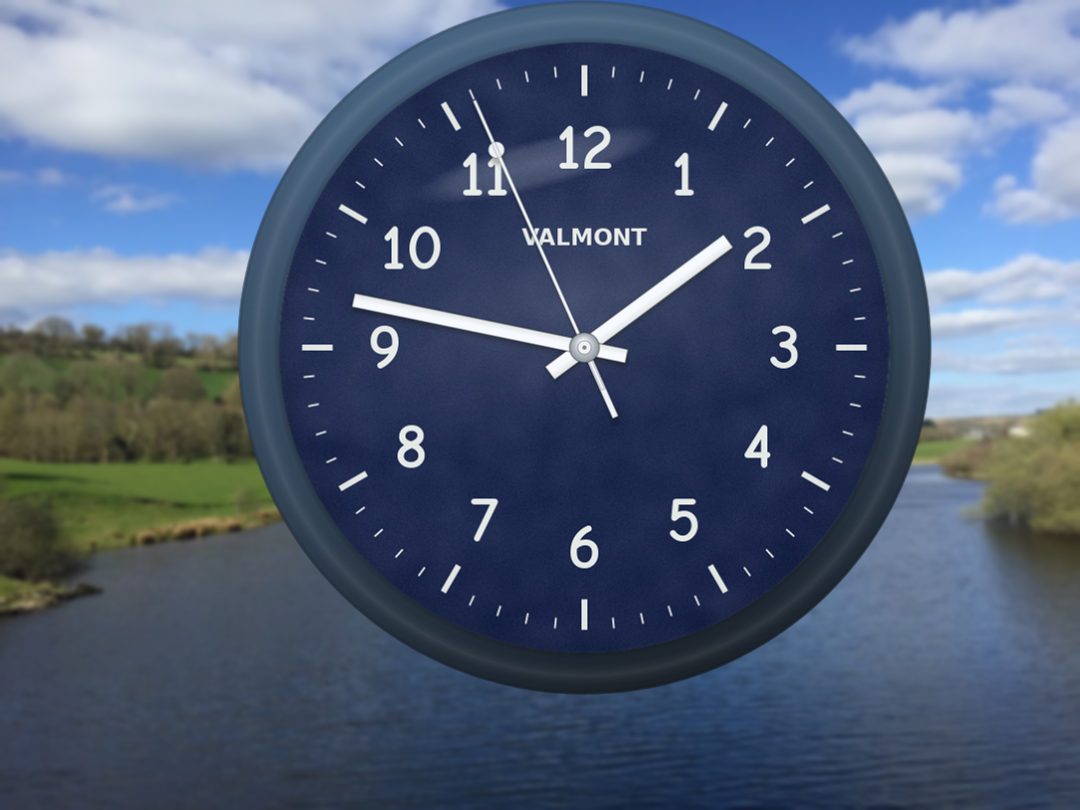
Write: 1,46,56
